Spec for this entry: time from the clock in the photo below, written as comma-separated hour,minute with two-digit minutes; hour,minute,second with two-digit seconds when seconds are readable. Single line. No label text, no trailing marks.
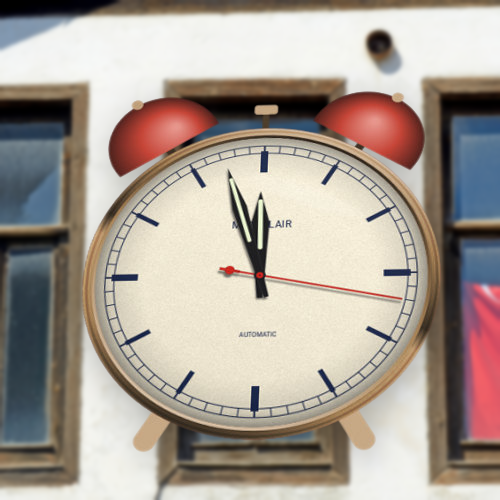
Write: 11,57,17
